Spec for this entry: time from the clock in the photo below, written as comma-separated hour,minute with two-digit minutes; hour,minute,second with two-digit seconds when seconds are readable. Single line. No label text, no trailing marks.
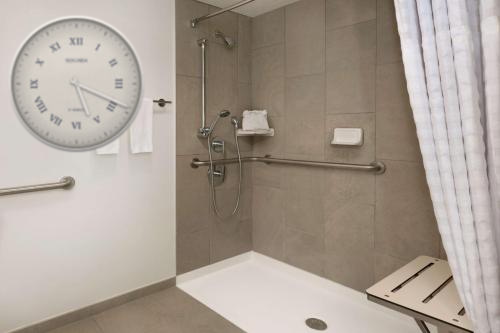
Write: 5,19
